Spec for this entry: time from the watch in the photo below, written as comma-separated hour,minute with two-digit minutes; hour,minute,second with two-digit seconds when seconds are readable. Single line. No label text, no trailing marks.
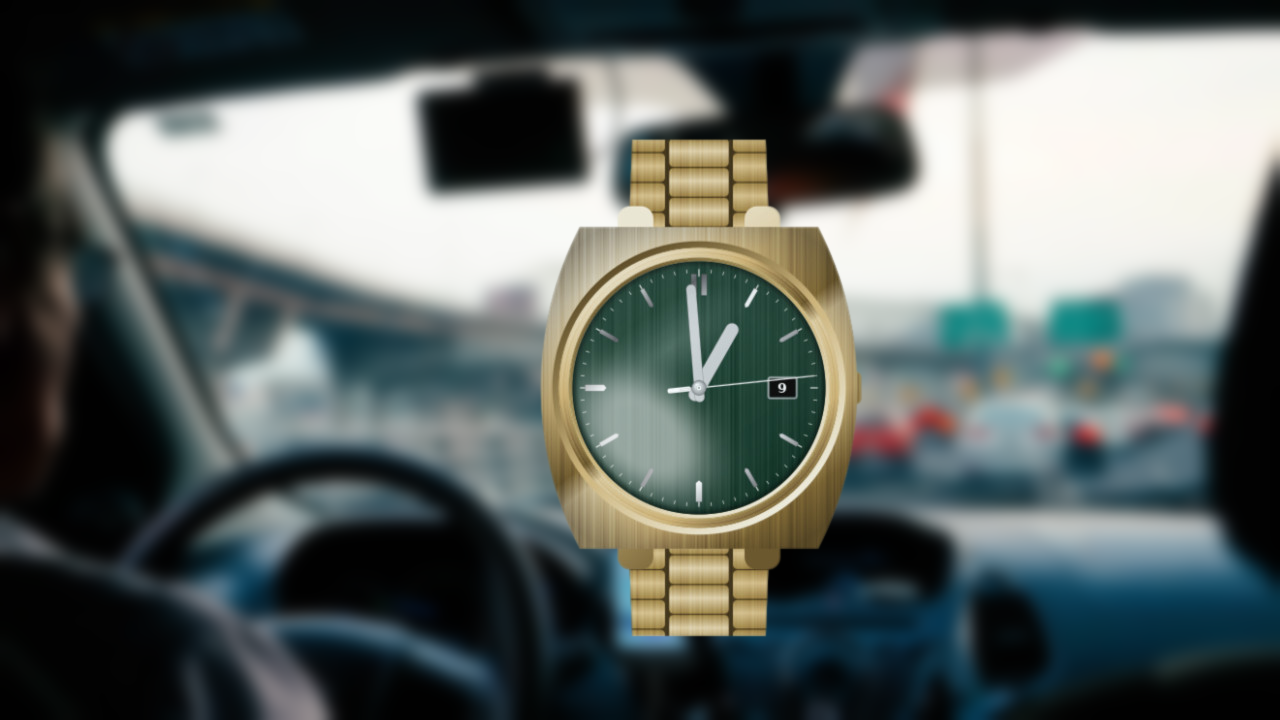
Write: 12,59,14
